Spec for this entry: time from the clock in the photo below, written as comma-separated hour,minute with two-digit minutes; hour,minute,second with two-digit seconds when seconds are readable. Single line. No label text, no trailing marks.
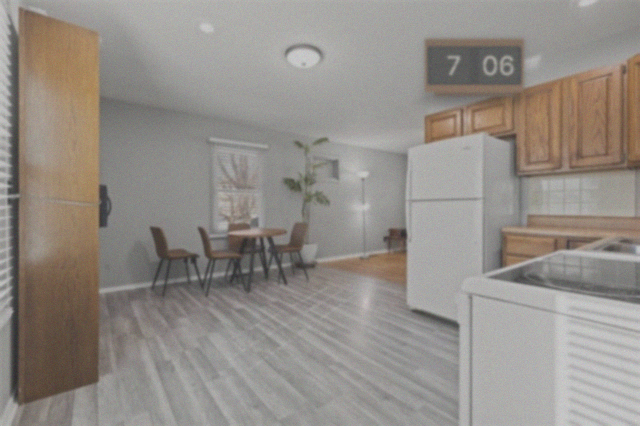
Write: 7,06
